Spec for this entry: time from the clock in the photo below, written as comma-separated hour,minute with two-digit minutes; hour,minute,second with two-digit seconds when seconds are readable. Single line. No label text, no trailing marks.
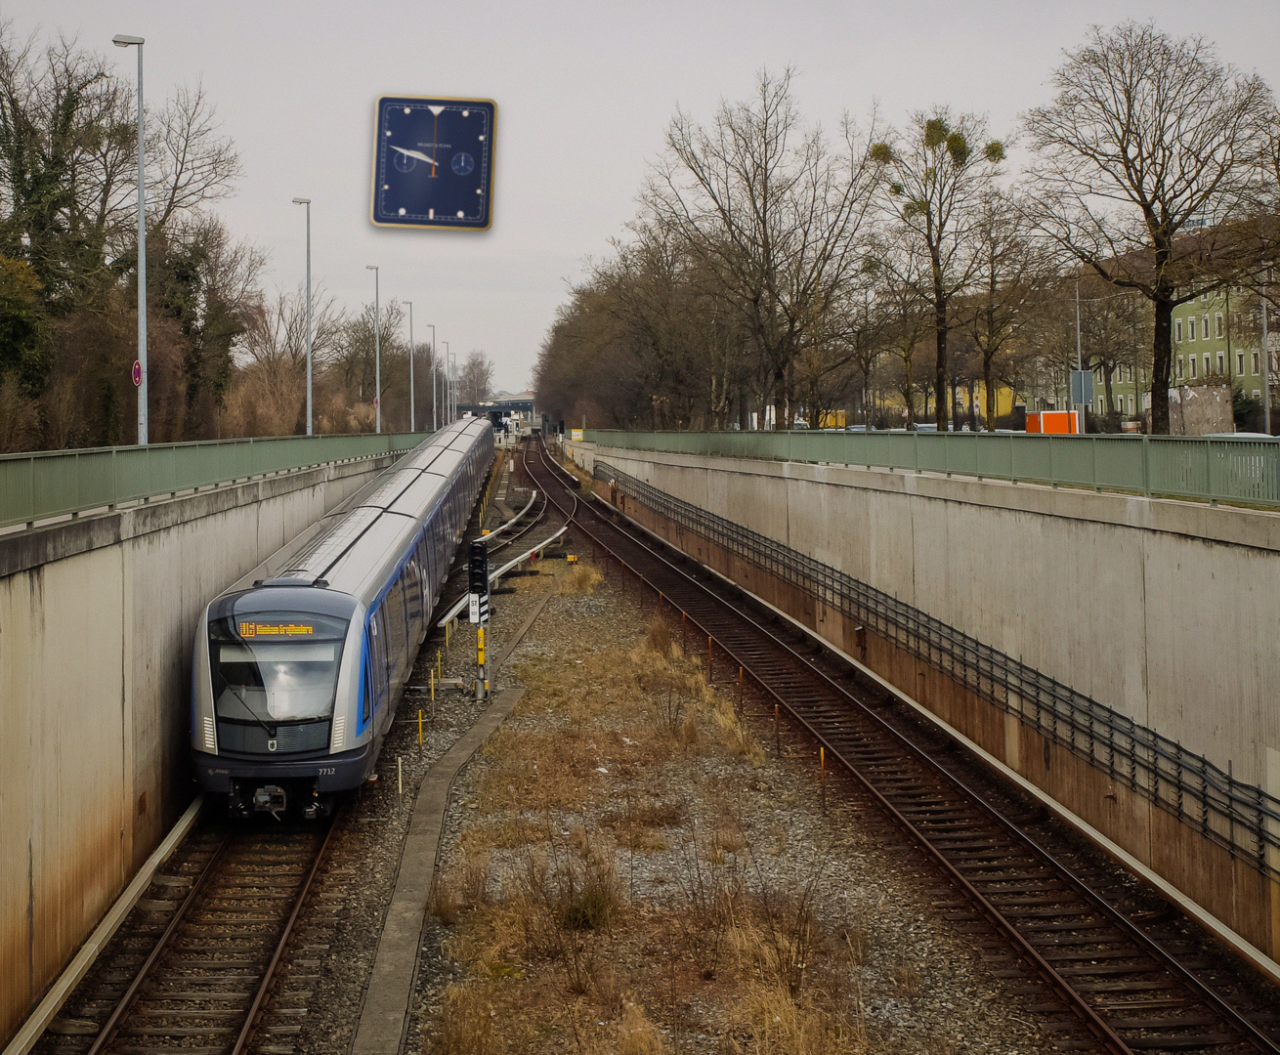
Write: 9,48
